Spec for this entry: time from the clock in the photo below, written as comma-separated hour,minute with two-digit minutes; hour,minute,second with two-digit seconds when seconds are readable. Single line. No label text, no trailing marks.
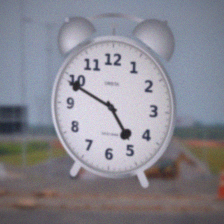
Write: 4,49
